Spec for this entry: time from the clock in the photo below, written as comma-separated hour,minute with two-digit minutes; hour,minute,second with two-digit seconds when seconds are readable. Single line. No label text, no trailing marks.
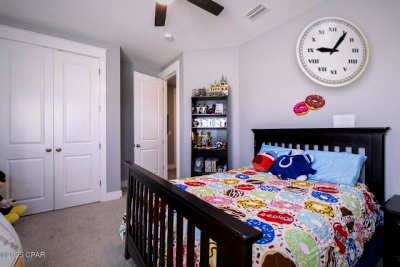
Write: 9,06
